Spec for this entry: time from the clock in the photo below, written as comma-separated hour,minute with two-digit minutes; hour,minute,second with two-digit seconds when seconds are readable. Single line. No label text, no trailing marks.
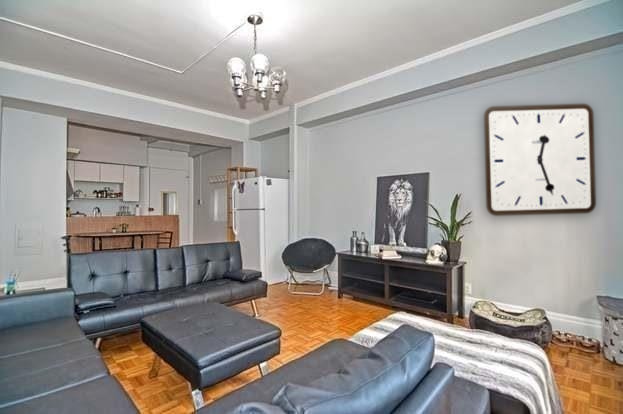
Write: 12,27
